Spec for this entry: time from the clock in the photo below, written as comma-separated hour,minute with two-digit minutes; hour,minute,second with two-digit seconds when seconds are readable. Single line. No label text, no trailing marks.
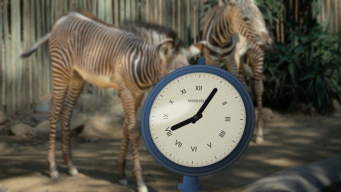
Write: 8,05
